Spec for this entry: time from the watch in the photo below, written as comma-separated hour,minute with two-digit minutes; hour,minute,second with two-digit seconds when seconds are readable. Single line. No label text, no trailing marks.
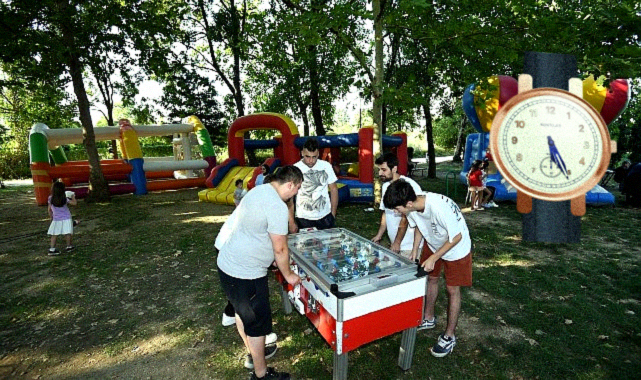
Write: 5,26
